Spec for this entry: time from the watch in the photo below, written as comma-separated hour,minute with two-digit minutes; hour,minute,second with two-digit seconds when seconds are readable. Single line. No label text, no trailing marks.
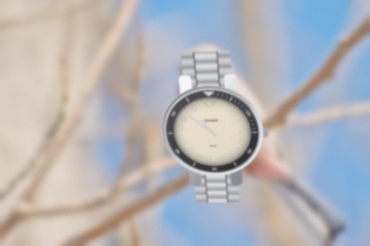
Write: 10,52
